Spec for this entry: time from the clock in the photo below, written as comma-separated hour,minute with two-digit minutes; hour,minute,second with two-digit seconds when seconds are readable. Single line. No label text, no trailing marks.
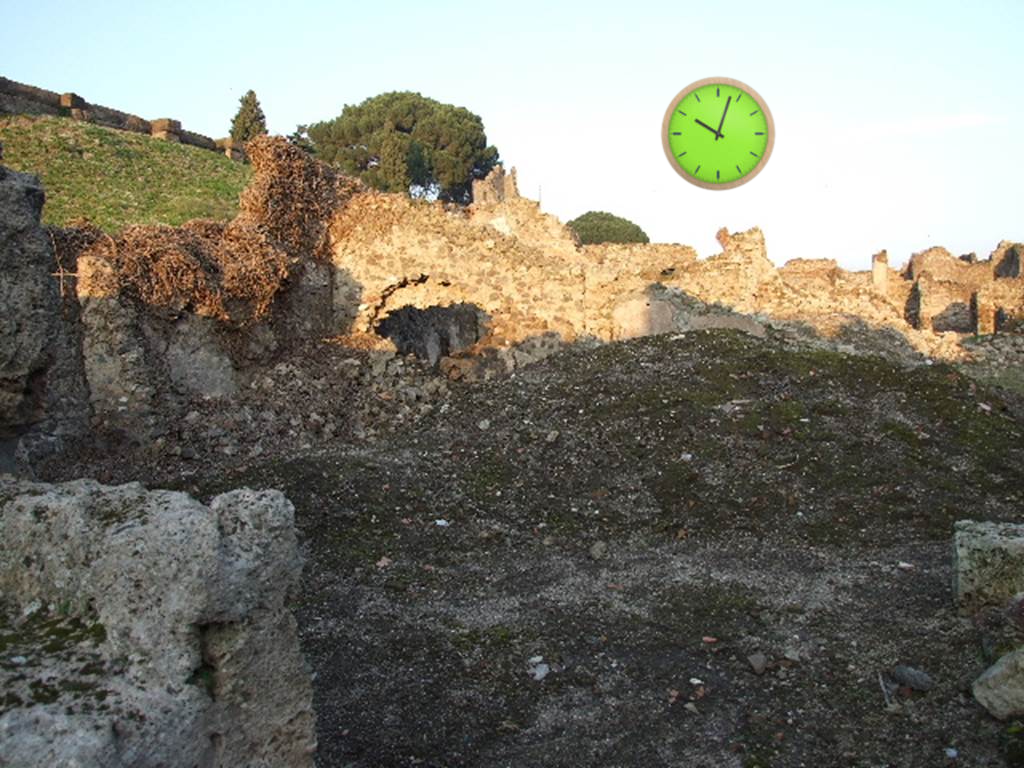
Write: 10,03
